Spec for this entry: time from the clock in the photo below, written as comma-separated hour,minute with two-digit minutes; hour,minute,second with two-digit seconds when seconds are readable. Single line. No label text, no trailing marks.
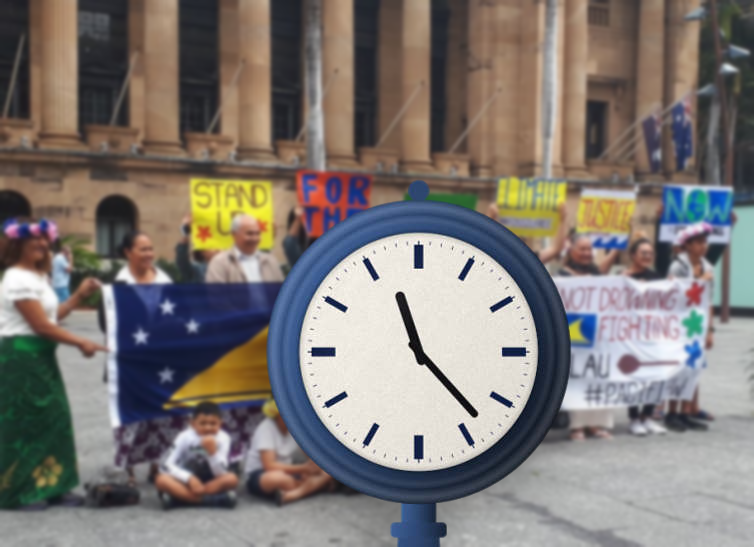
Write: 11,23
